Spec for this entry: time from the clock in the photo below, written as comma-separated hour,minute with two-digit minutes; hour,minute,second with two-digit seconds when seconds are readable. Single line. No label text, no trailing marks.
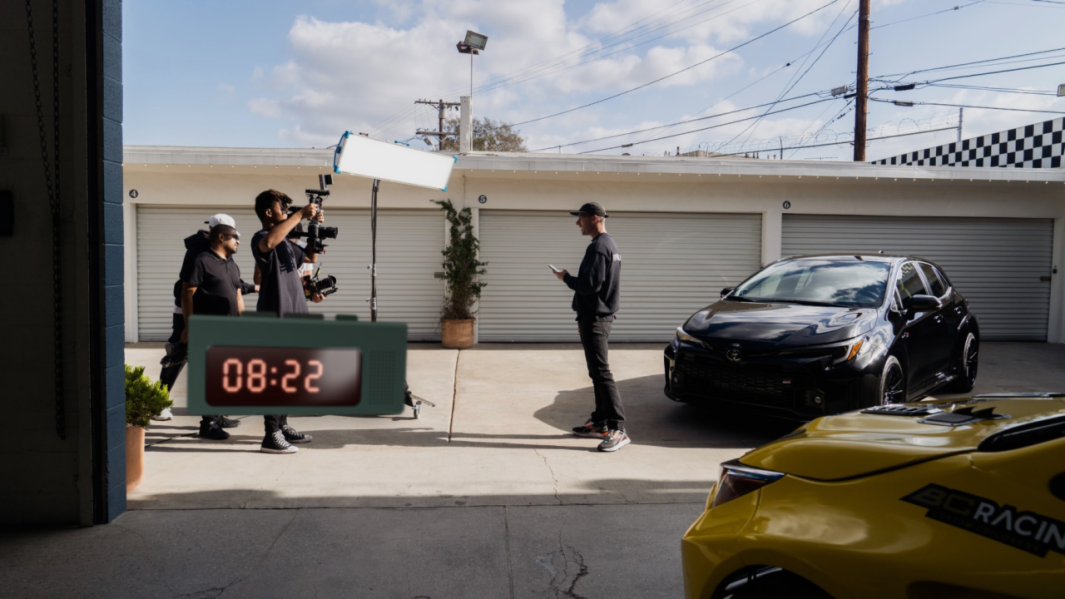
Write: 8,22
